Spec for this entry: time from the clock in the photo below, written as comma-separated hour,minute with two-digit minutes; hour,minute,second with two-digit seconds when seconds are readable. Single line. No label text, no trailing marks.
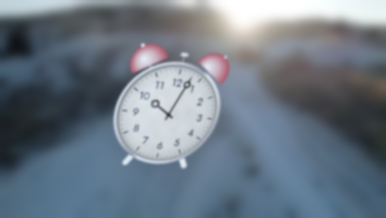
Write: 10,03
